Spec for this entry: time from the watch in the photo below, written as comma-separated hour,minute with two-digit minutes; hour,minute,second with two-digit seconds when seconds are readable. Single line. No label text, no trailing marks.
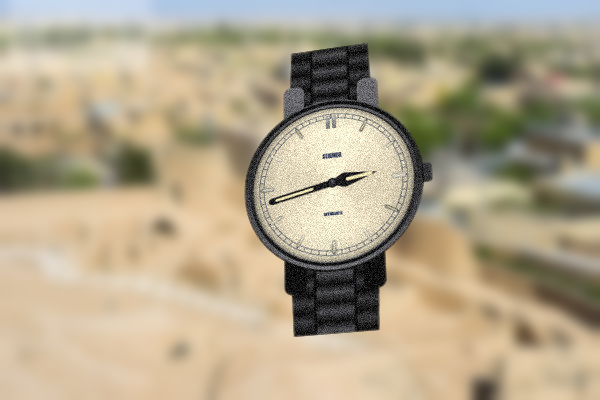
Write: 2,43
